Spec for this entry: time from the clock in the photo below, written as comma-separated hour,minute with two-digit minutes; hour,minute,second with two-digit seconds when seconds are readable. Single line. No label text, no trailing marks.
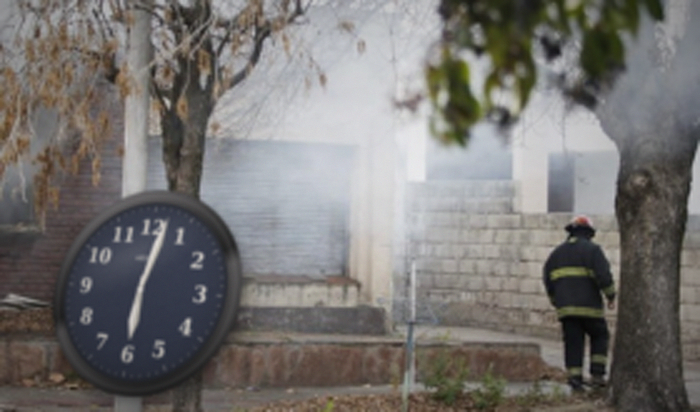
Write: 6,02
